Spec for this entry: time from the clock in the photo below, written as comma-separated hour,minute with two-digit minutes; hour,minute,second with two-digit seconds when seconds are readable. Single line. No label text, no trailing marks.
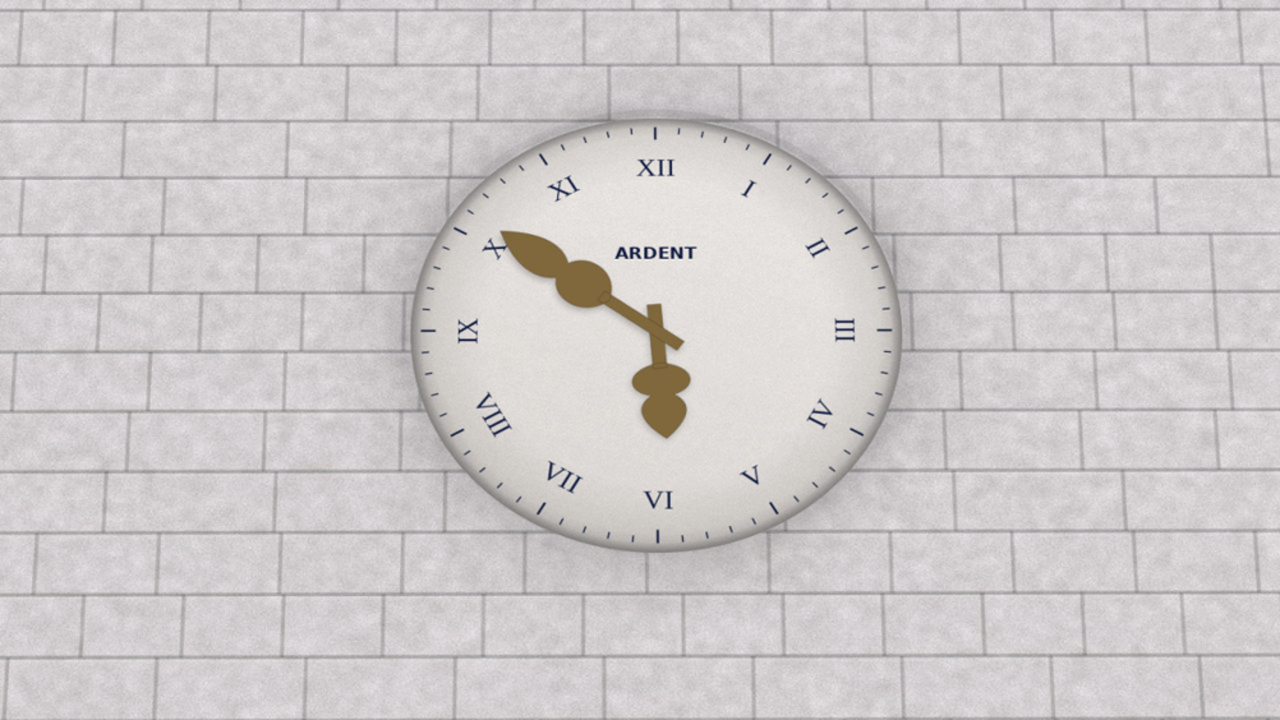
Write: 5,51
